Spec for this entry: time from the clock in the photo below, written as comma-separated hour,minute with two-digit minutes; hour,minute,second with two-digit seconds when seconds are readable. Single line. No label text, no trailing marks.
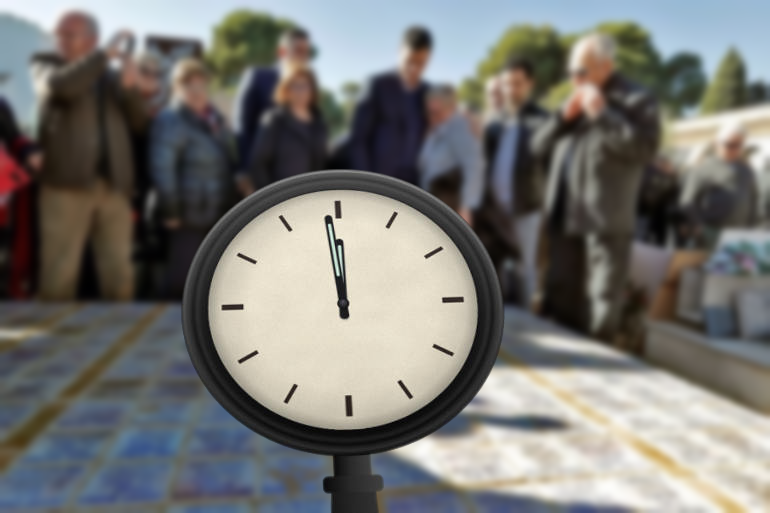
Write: 11,59
